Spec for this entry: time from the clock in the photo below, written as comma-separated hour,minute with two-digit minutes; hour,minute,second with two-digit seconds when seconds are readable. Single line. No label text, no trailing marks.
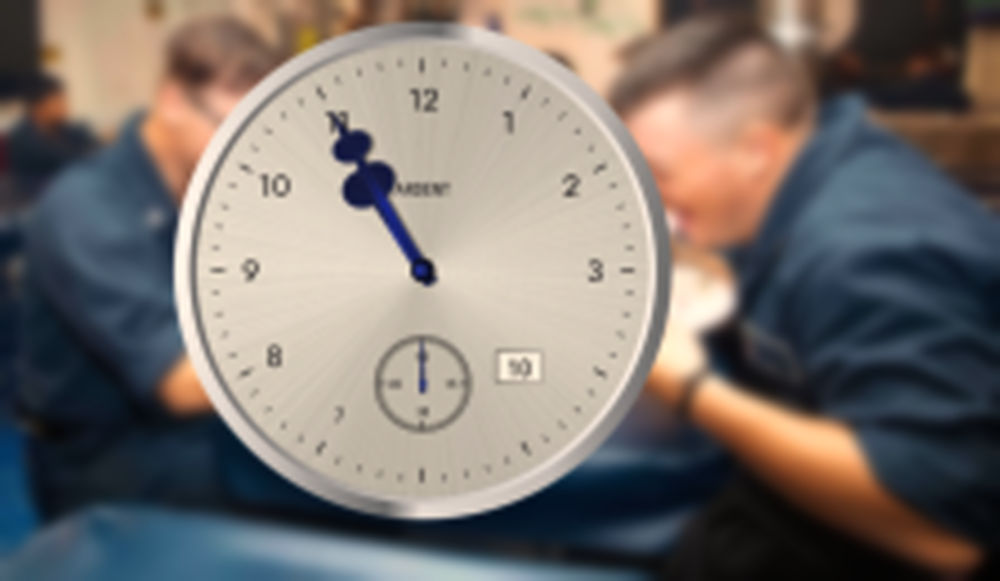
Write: 10,55
